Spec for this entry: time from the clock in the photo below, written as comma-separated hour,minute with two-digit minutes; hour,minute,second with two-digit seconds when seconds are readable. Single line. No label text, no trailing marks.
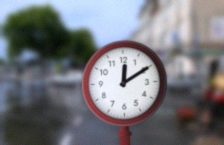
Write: 12,10
